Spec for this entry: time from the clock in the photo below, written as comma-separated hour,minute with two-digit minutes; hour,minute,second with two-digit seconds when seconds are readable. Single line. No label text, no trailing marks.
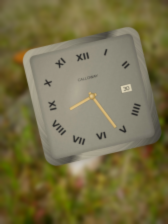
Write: 8,26
